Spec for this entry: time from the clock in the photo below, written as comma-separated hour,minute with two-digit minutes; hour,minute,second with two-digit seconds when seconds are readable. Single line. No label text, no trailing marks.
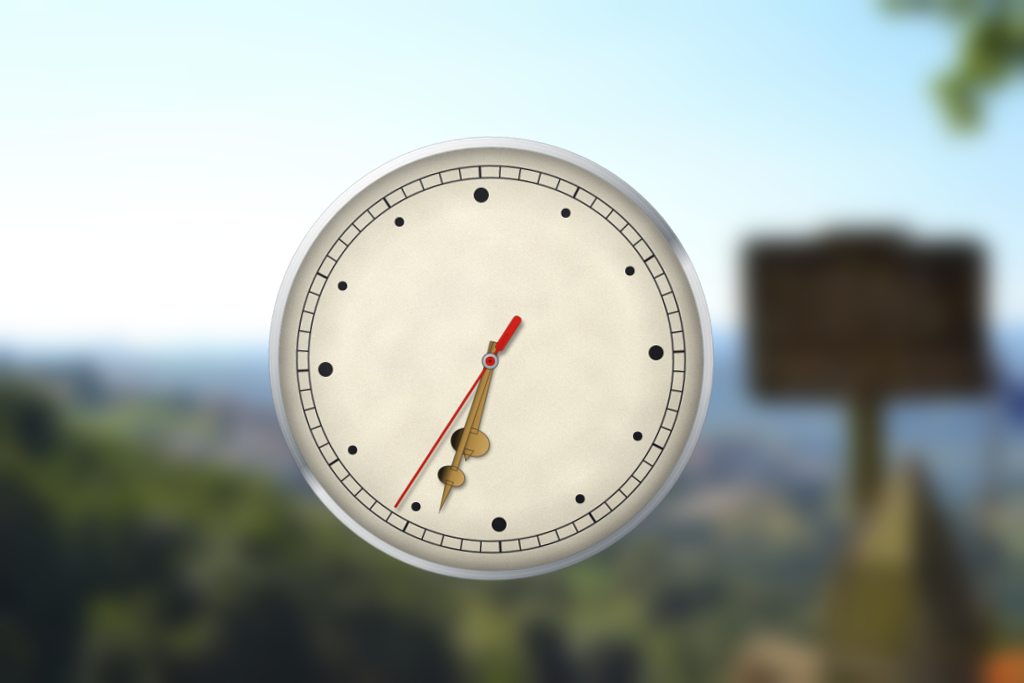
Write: 6,33,36
